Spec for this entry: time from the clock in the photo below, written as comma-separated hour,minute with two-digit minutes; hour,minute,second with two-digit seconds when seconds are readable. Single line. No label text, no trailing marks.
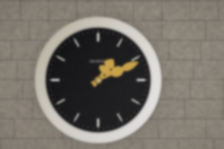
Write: 1,11
